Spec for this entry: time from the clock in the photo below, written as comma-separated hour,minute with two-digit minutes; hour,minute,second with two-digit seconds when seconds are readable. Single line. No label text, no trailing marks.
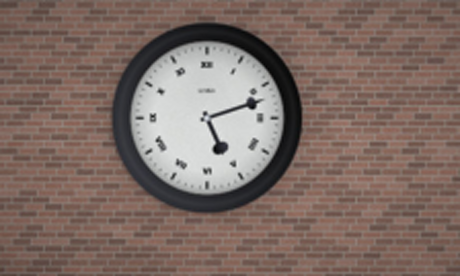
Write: 5,12
